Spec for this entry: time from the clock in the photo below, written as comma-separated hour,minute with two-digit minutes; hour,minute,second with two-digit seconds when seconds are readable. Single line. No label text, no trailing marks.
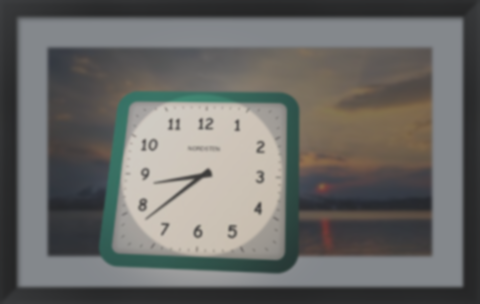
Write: 8,38
